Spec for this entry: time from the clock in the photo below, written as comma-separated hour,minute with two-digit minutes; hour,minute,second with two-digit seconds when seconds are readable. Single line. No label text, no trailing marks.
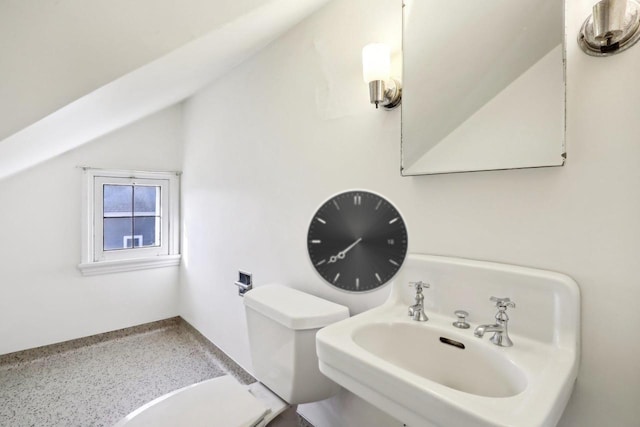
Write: 7,39
